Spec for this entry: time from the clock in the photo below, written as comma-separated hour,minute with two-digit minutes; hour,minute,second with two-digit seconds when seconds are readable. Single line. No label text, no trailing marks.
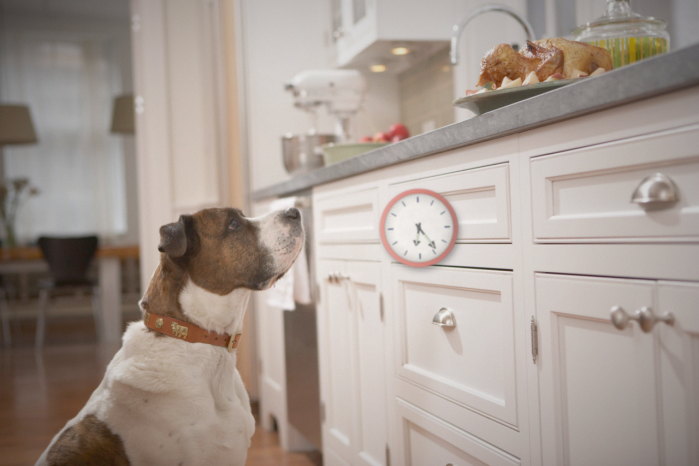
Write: 6,24
